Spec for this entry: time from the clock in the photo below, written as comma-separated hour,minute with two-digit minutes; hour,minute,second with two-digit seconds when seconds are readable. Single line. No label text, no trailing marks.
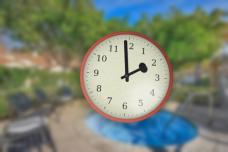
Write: 1,59
